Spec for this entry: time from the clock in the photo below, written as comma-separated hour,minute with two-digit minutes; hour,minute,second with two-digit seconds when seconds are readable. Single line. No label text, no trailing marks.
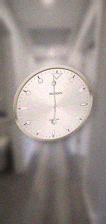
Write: 5,59
